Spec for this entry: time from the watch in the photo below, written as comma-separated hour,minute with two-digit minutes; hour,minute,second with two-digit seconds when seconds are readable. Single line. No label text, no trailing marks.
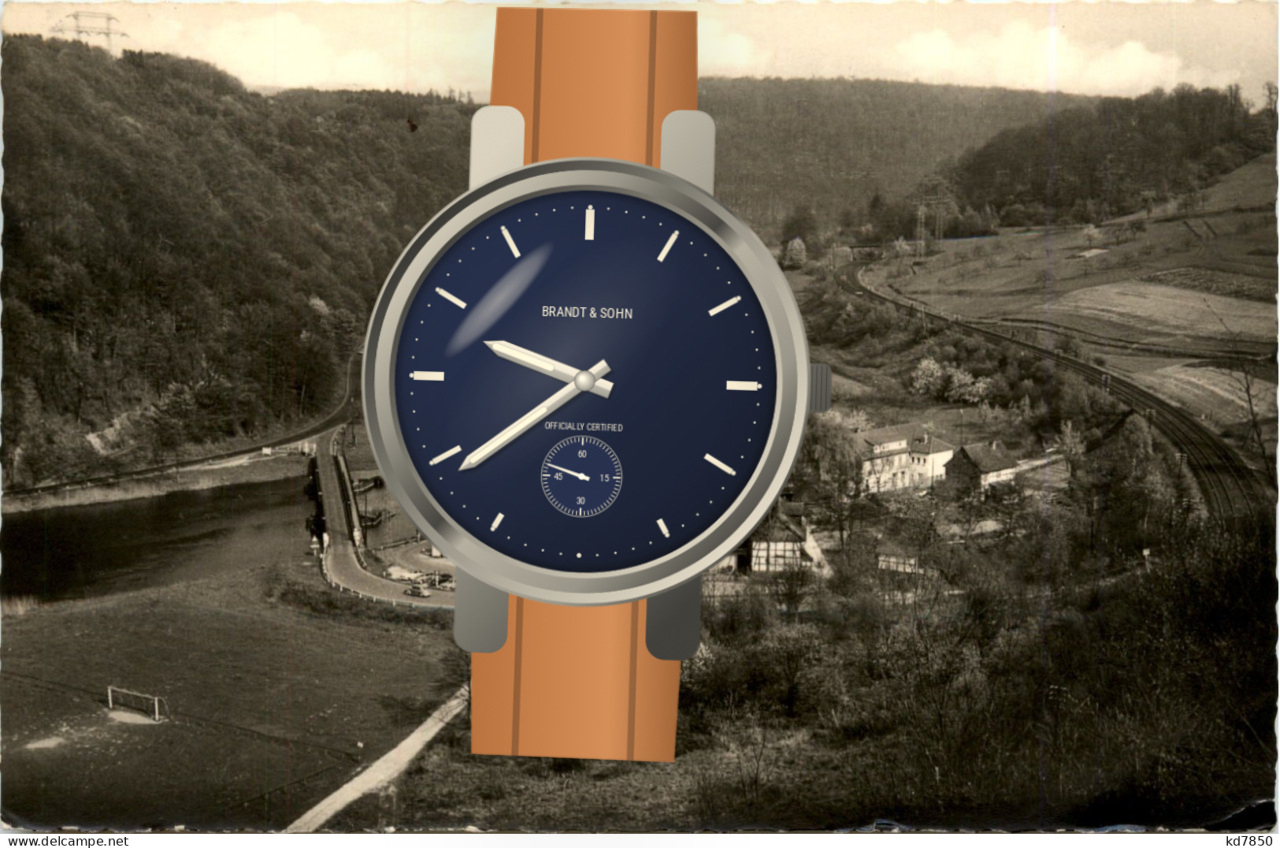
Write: 9,38,48
